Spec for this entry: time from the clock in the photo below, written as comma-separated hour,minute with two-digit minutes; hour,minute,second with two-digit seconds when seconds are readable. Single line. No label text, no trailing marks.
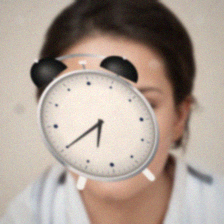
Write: 6,40
